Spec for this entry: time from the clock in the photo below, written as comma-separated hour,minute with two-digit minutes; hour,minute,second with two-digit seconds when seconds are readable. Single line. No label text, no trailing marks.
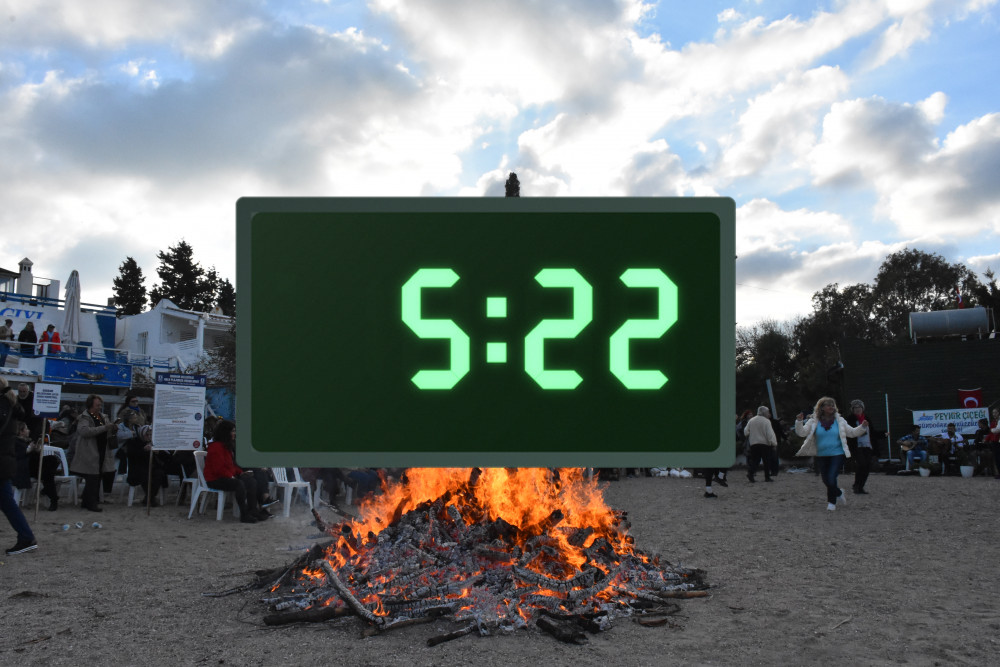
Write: 5,22
